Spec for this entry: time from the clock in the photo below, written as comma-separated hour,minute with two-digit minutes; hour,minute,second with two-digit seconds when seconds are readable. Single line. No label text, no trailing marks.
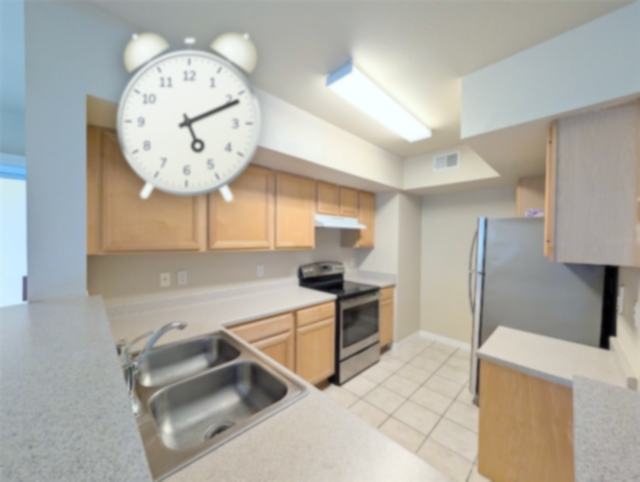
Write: 5,11
